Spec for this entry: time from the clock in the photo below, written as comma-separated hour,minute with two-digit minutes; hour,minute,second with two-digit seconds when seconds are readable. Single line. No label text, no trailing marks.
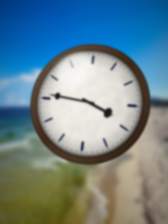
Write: 3,46
